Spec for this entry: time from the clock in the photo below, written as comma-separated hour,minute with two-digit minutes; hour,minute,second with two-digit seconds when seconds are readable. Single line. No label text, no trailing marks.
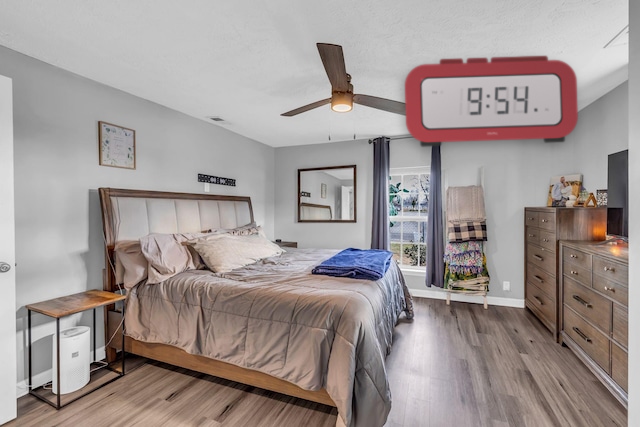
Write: 9,54
